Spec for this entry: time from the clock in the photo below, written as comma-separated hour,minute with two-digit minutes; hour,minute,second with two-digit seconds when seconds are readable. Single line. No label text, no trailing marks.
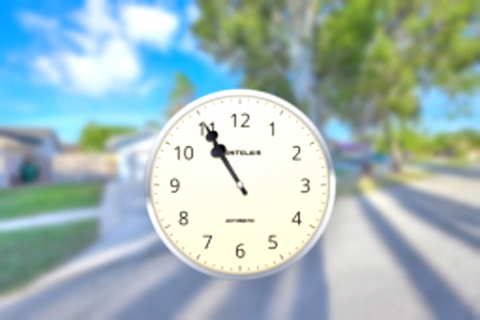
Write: 10,55
